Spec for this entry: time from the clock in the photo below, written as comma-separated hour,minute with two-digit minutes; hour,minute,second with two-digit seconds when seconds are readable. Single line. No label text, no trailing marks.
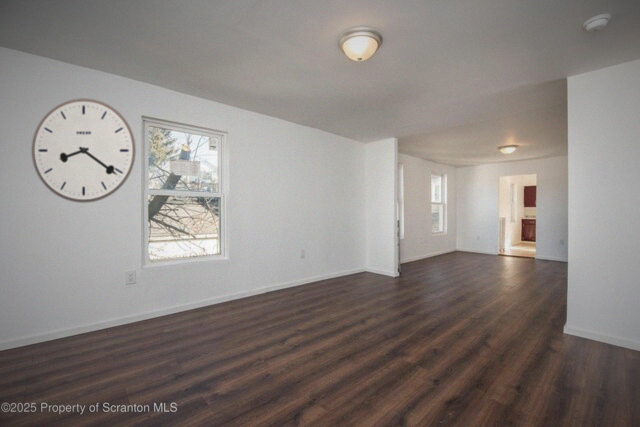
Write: 8,21
